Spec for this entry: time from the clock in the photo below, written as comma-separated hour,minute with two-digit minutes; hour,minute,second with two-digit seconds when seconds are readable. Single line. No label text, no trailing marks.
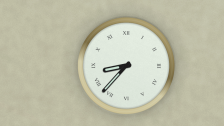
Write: 8,37
